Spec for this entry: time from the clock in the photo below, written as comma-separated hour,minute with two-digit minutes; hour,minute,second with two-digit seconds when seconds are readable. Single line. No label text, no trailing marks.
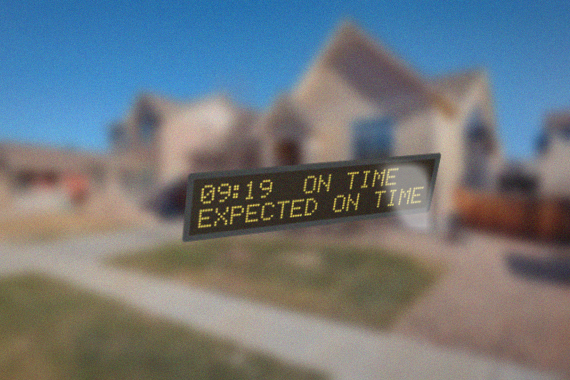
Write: 9,19
